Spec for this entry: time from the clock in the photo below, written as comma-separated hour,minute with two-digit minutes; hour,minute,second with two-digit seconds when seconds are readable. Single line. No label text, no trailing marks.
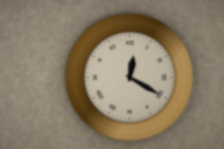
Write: 12,20
